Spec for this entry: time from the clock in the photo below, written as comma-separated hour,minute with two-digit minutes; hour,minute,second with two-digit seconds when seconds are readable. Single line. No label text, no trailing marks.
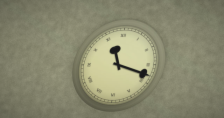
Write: 11,18
